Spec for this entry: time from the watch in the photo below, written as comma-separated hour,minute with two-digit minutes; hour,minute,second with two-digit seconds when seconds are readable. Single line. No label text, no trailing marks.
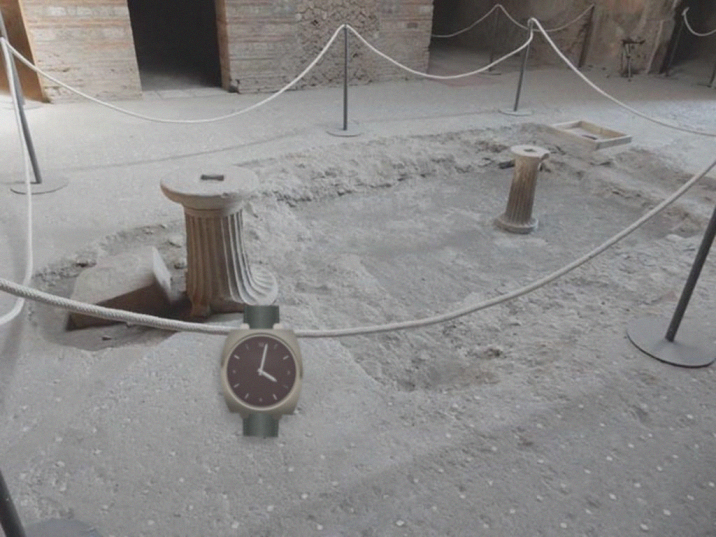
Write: 4,02
